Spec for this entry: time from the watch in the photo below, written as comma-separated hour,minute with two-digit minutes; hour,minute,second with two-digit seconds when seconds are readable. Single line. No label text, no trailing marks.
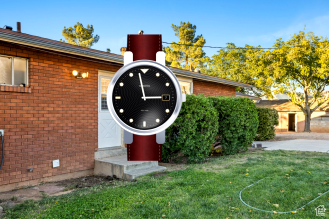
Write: 2,58
